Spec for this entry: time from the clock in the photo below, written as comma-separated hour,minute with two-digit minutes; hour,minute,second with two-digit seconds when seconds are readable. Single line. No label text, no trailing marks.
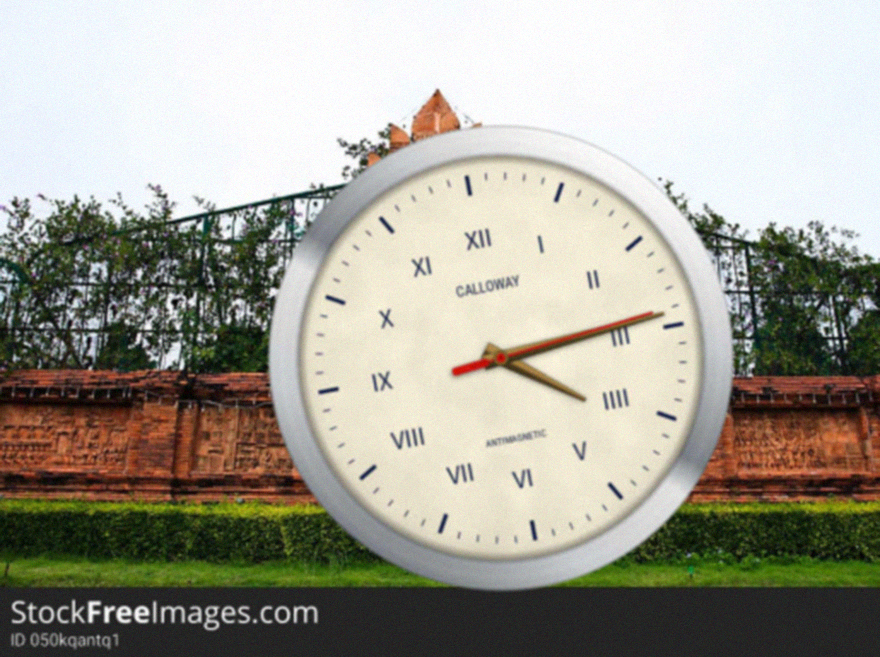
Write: 4,14,14
